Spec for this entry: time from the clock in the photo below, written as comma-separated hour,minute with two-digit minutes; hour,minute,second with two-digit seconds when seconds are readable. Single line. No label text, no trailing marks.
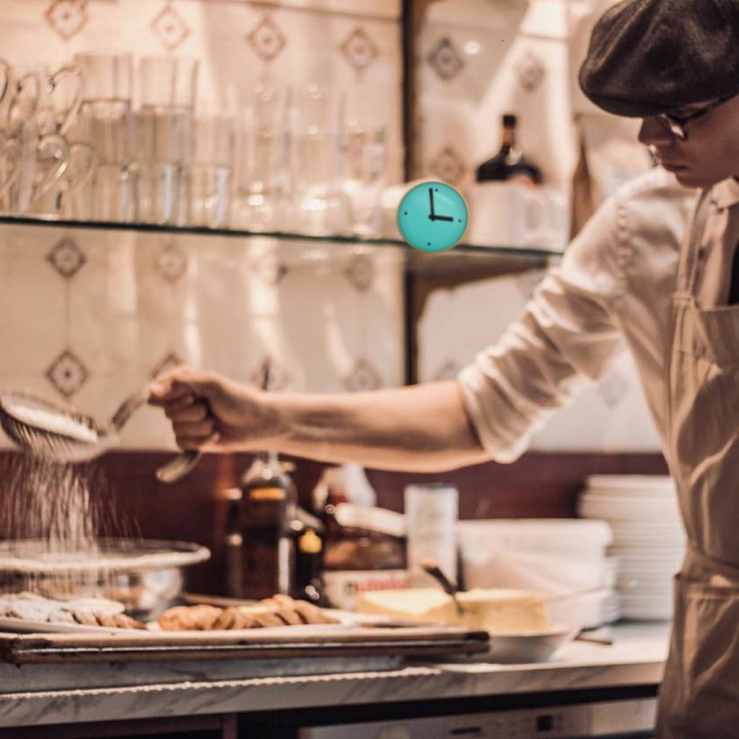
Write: 2,58
